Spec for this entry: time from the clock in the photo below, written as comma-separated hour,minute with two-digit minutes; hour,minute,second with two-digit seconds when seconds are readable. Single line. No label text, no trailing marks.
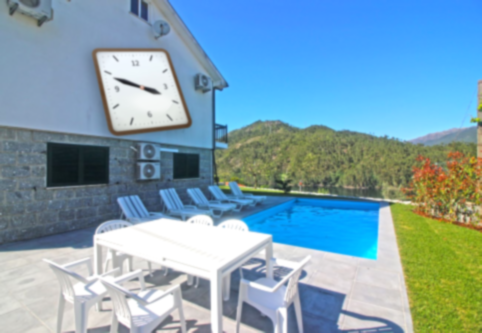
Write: 3,49
